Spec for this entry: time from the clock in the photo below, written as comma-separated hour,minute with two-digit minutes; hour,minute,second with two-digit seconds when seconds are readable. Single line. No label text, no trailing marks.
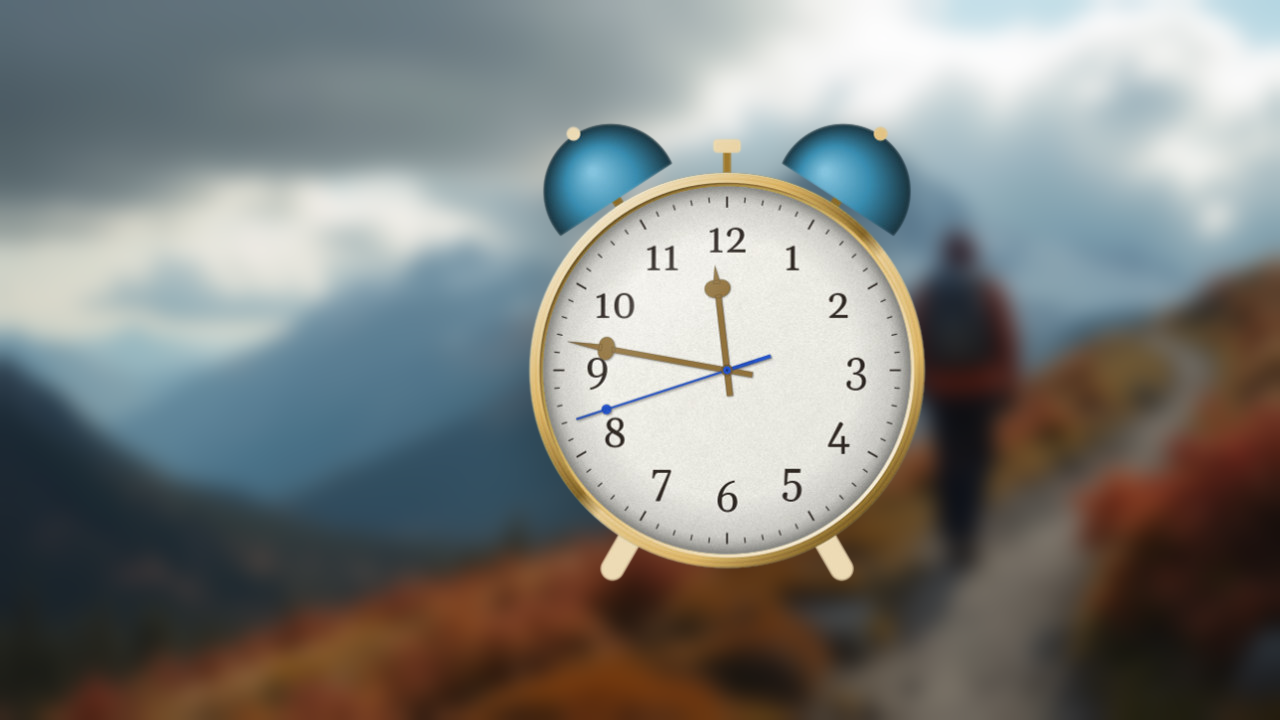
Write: 11,46,42
